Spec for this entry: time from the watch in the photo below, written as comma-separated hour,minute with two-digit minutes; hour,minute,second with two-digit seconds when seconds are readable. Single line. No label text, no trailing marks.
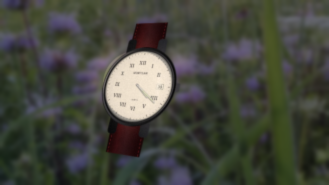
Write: 4,21
